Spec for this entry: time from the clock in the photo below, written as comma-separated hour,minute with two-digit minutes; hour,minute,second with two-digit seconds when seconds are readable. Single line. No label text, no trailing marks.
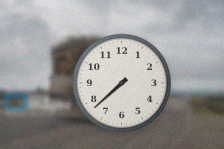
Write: 7,38
